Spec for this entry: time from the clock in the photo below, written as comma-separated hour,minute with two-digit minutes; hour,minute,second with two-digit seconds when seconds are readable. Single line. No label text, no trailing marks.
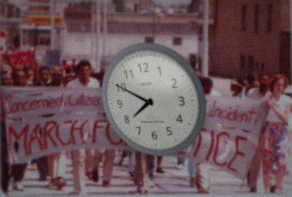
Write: 7,50
